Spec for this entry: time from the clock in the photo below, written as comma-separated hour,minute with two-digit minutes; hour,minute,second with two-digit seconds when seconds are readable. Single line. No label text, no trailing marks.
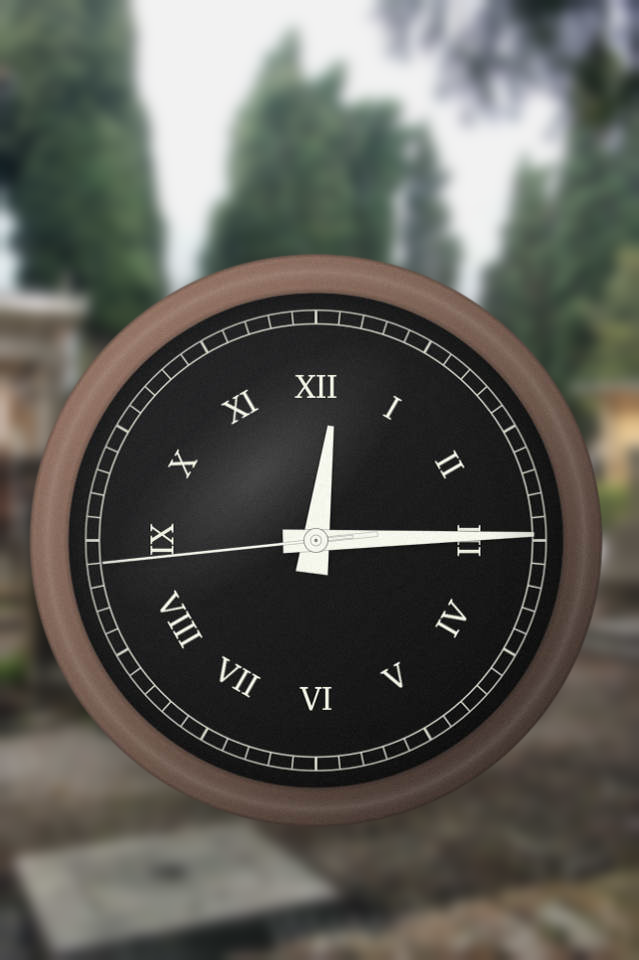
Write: 12,14,44
